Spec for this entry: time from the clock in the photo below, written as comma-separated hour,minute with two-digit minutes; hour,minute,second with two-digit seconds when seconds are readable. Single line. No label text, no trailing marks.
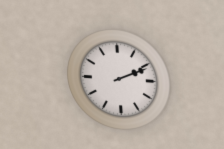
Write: 2,11
